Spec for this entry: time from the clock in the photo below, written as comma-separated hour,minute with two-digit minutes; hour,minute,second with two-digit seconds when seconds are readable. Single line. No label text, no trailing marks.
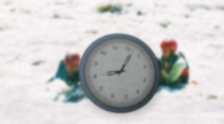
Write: 8,02
